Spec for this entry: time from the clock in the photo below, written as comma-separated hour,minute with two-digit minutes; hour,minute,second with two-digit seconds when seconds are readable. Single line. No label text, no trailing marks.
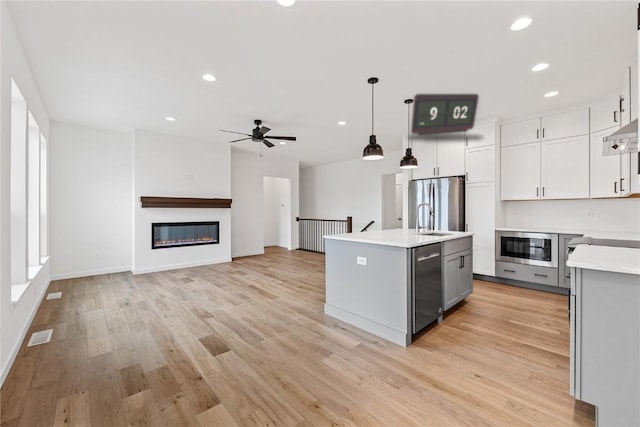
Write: 9,02
